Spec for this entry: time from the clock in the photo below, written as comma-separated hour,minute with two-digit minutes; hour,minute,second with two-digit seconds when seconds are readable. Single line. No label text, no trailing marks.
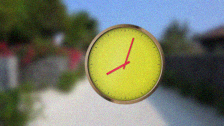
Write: 8,03
